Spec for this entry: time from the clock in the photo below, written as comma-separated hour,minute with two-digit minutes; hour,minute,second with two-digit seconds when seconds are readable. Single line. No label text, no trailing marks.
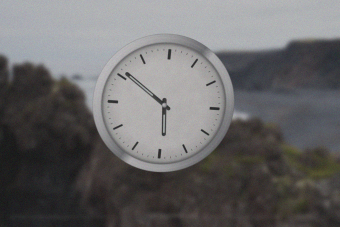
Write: 5,51
